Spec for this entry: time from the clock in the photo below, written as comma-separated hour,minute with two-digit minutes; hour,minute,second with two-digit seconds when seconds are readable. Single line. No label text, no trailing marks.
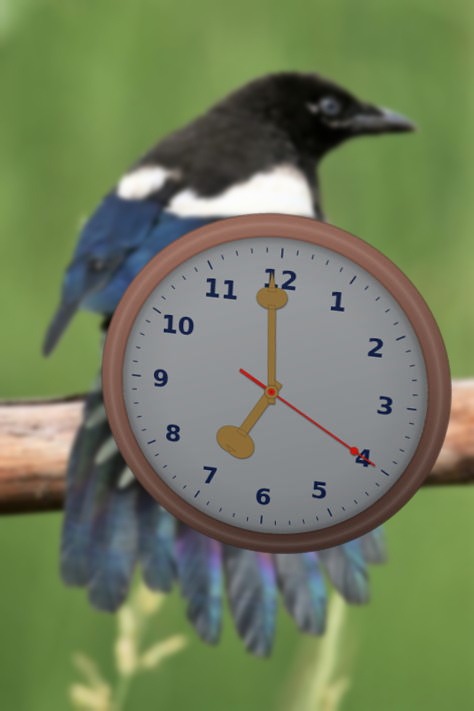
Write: 6,59,20
